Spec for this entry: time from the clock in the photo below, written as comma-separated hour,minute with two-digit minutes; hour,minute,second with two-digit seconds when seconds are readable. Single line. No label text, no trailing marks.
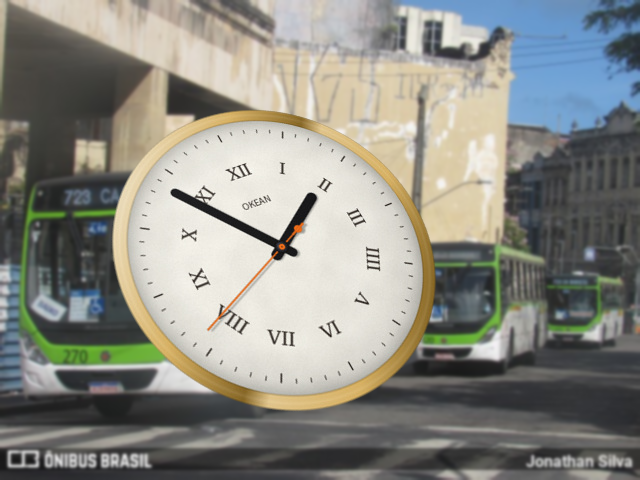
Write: 1,53,41
